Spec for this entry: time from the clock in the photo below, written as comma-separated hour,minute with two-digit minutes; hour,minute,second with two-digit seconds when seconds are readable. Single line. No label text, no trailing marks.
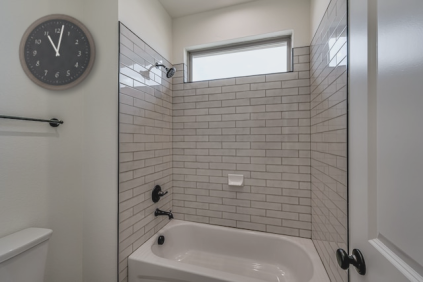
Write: 11,02
